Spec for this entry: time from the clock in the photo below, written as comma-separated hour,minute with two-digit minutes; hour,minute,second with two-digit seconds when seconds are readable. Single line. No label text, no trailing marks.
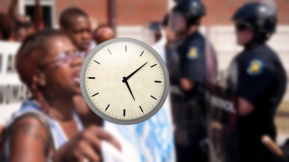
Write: 5,08
